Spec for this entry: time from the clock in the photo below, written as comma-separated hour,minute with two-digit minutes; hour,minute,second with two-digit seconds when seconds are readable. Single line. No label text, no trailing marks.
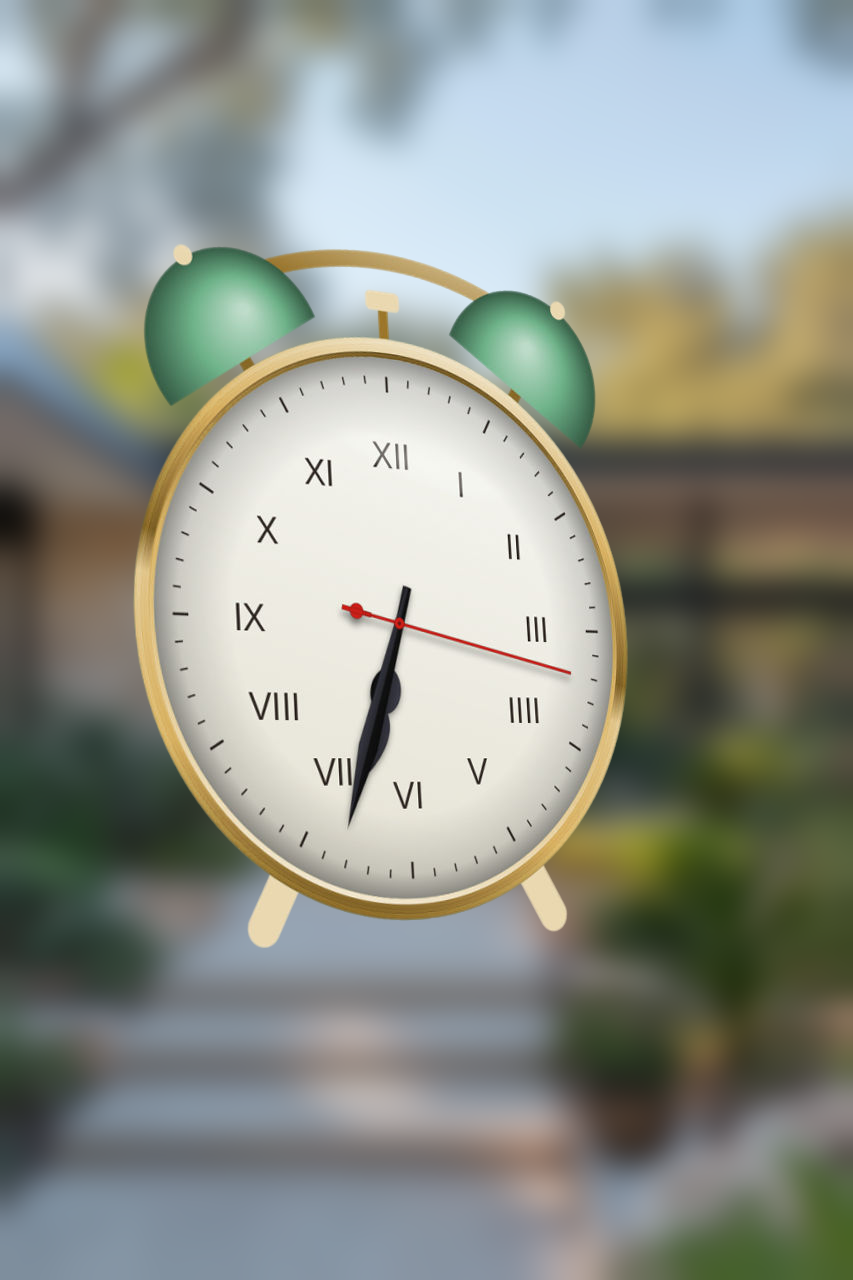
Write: 6,33,17
